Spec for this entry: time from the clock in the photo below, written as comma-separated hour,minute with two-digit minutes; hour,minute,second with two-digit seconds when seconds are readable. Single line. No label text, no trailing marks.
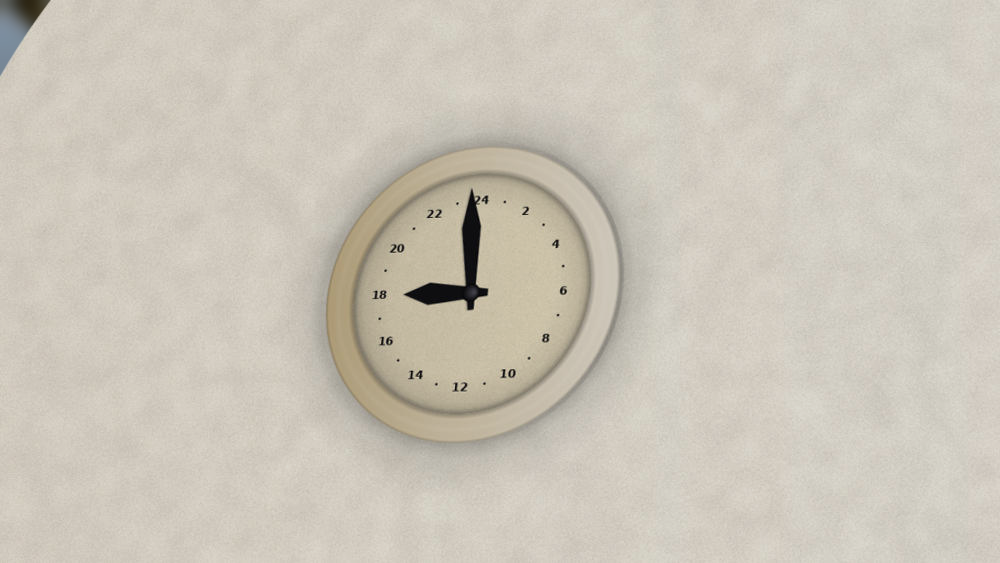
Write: 17,59
